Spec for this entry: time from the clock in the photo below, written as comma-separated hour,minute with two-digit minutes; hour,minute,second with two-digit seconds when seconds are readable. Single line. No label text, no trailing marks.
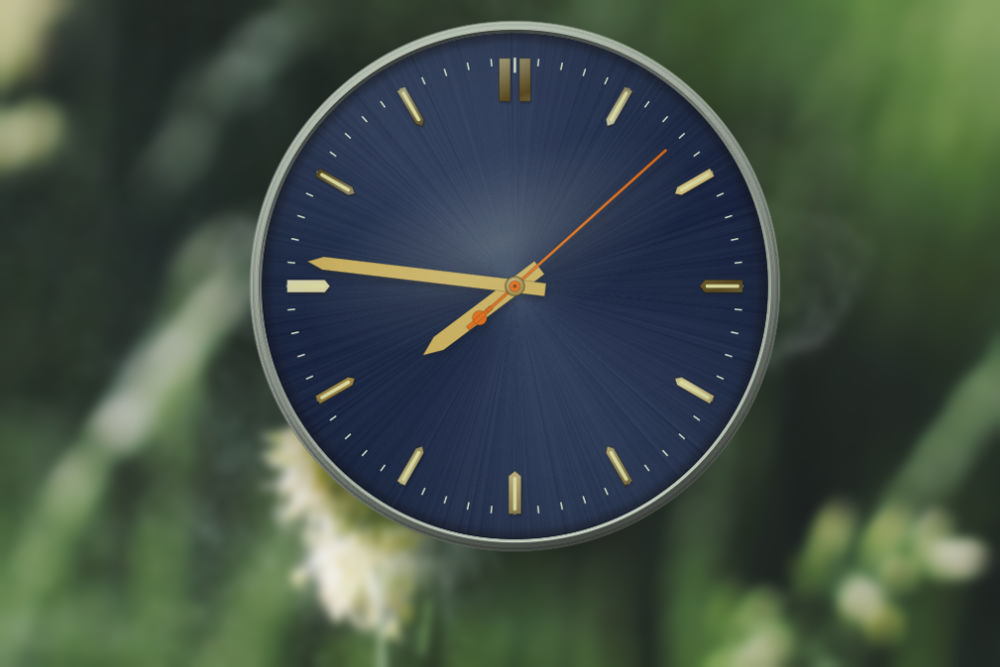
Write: 7,46,08
